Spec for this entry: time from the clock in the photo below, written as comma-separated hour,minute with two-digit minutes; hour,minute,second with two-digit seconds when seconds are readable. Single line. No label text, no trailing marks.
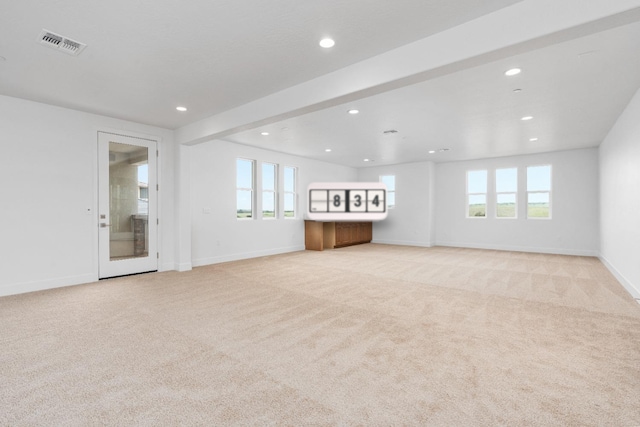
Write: 8,34
